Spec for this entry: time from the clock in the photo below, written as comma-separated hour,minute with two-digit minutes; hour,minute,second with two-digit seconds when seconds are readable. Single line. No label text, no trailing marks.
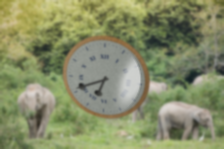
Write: 6,41
